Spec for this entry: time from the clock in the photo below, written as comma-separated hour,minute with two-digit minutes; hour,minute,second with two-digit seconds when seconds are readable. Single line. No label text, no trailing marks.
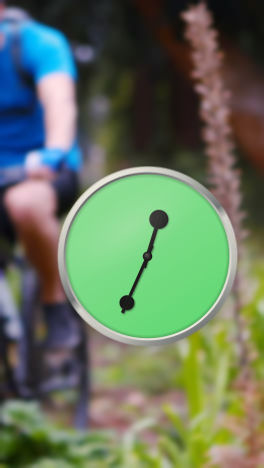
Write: 12,34
